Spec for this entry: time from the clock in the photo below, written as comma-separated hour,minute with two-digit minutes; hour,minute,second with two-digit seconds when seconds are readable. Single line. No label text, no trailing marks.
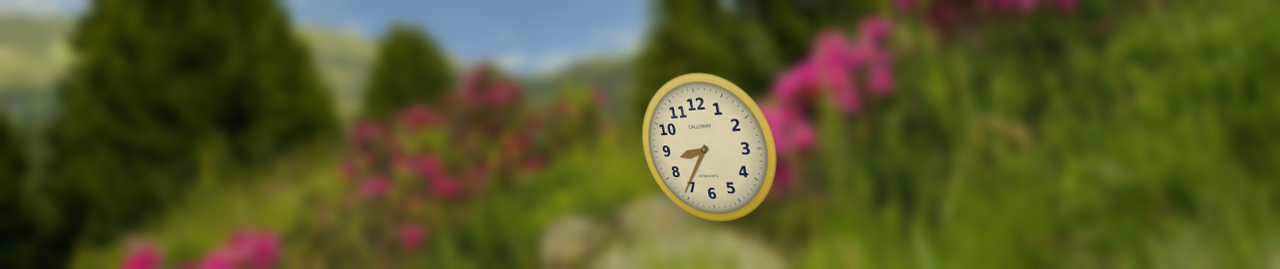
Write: 8,36
